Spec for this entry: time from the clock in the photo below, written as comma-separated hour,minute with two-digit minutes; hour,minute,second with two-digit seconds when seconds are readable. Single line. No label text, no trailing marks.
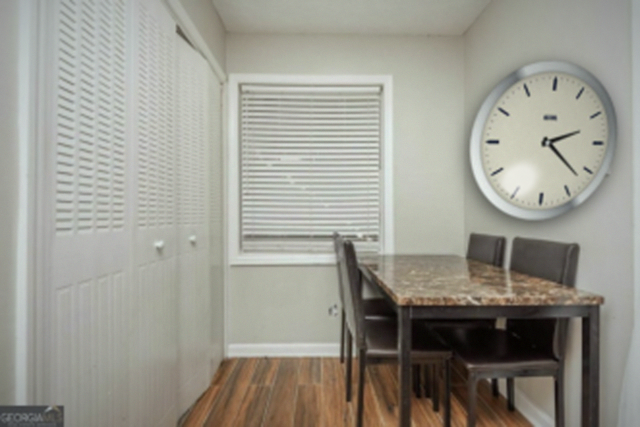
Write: 2,22
